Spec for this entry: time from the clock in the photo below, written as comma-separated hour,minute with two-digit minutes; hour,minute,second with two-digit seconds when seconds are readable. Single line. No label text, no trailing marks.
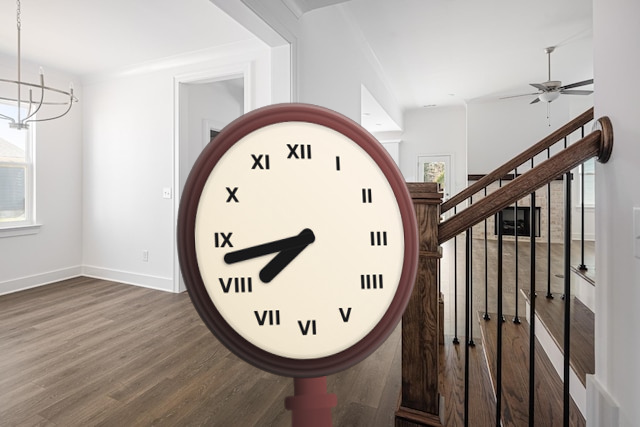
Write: 7,43
